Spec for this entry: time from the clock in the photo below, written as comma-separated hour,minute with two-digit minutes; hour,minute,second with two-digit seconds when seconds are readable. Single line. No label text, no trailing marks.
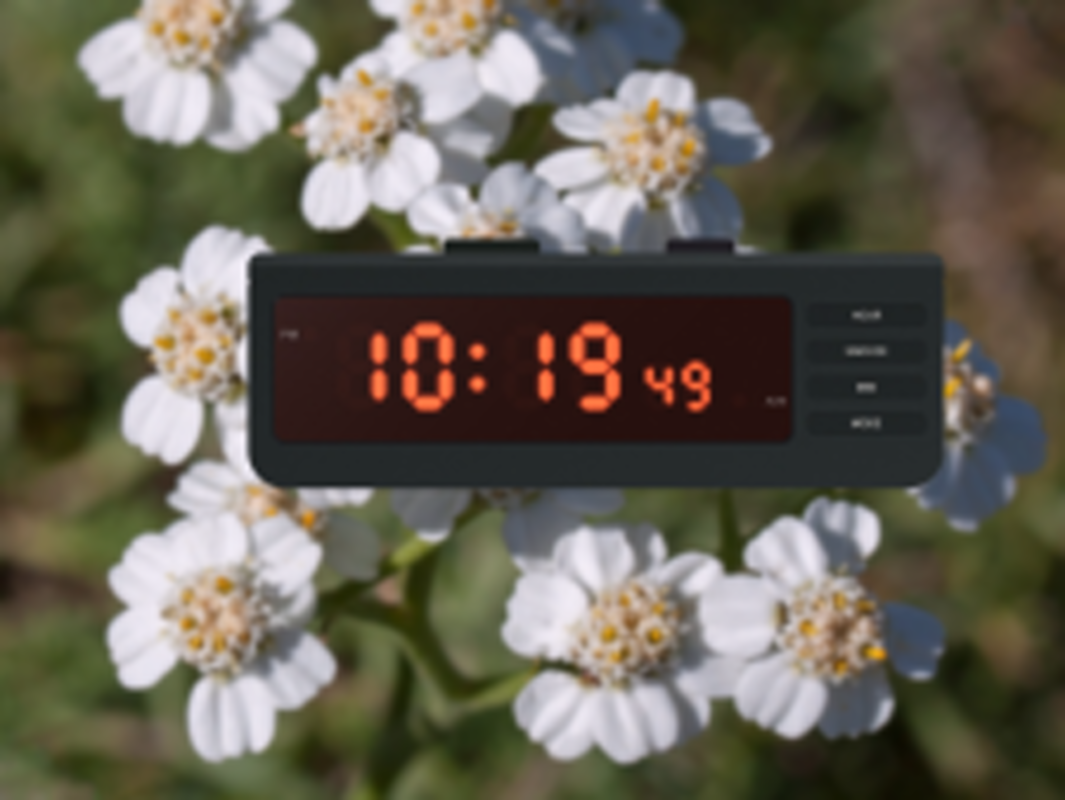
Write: 10,19,49
